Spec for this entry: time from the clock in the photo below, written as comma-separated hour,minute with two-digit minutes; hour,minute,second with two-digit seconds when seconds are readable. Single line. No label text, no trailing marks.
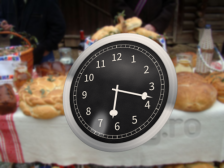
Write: 6,18
